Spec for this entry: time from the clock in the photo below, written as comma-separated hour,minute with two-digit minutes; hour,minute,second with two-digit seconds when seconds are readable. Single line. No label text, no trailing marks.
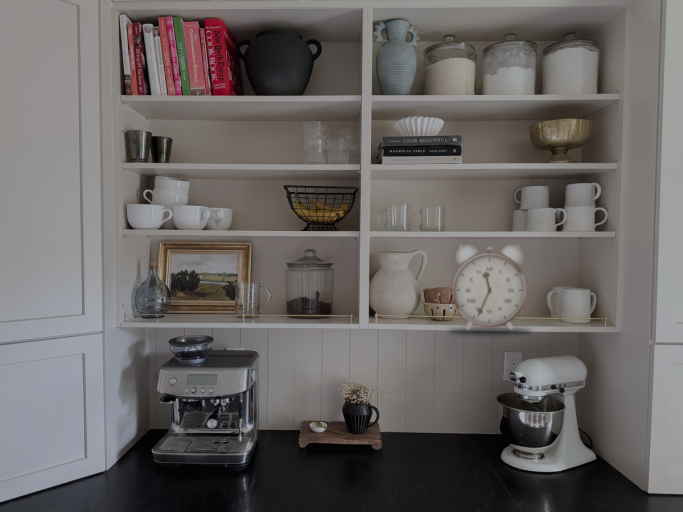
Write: 11,34
